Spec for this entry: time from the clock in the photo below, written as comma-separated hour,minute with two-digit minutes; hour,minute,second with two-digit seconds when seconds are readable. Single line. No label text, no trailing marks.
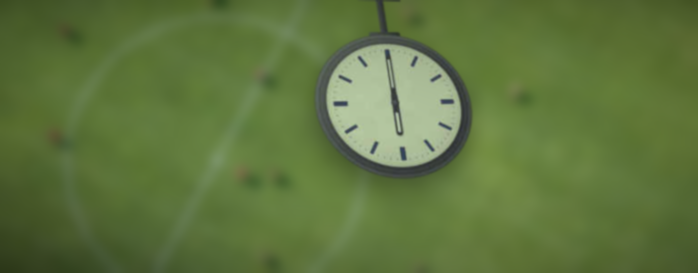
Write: 6,00
